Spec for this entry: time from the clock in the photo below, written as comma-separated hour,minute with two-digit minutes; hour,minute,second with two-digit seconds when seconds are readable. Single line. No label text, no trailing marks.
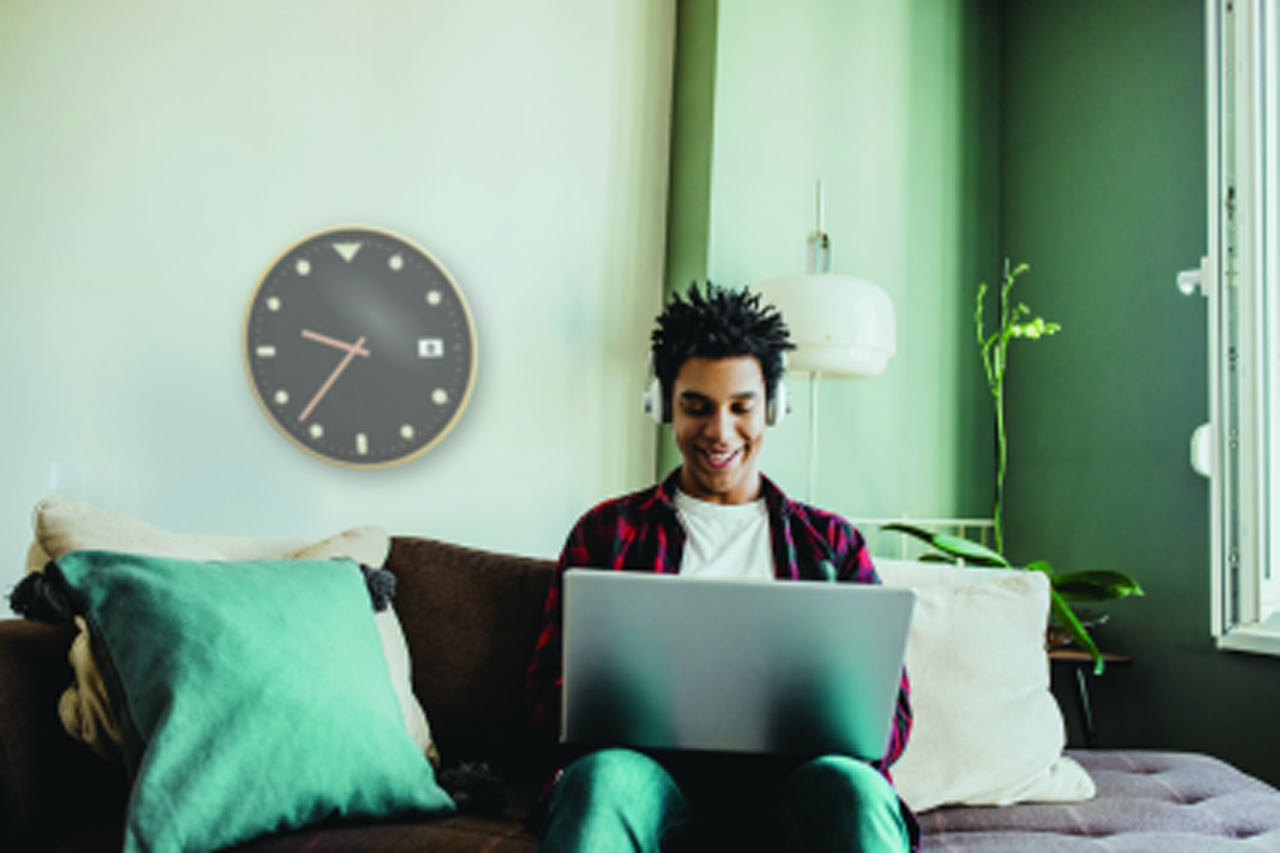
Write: 9,37
